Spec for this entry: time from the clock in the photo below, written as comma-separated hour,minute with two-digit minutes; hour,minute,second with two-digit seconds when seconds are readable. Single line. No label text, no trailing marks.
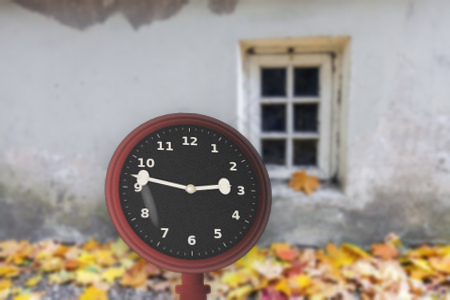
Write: 2,47
